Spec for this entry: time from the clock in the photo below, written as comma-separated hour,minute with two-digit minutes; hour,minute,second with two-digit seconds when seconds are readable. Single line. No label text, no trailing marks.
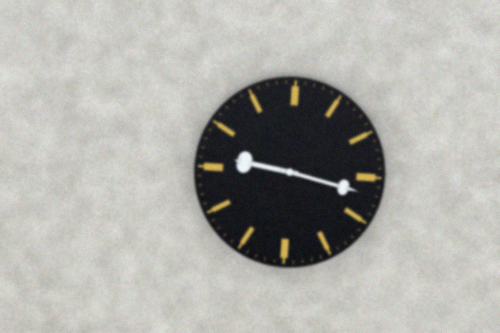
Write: 9,17
